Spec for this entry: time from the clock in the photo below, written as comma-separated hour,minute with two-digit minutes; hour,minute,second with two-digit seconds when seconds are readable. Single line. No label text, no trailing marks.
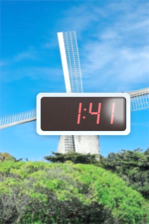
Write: 1,41
